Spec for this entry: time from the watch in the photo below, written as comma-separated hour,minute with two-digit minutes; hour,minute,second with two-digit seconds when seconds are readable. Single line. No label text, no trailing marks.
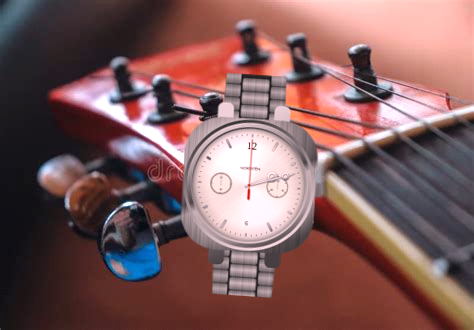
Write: 2,12
